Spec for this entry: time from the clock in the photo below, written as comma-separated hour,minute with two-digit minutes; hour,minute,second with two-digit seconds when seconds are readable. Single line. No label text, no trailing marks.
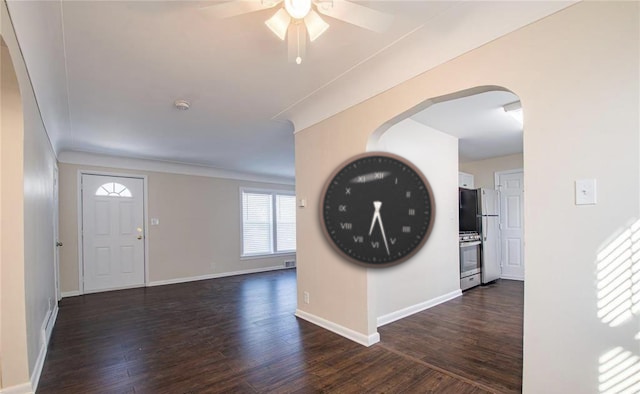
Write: 6,27
